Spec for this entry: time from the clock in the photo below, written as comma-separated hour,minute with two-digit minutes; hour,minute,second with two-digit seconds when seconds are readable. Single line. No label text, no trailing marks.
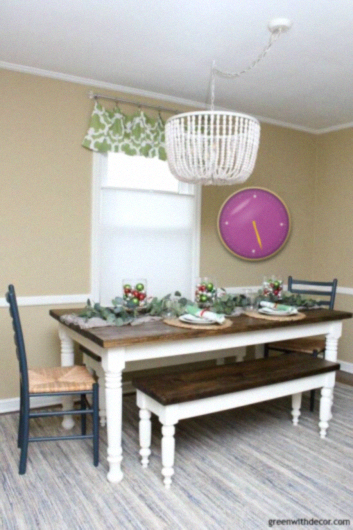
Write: 5,27
